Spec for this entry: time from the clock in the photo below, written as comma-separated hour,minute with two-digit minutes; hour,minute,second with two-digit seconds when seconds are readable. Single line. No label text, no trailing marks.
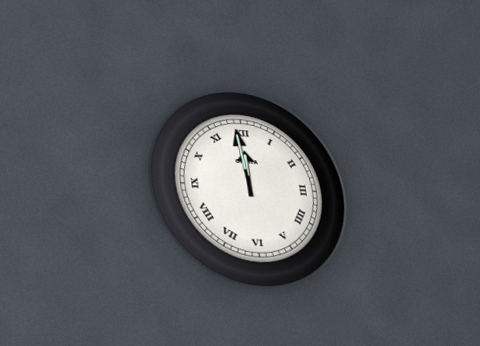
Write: 11,59
